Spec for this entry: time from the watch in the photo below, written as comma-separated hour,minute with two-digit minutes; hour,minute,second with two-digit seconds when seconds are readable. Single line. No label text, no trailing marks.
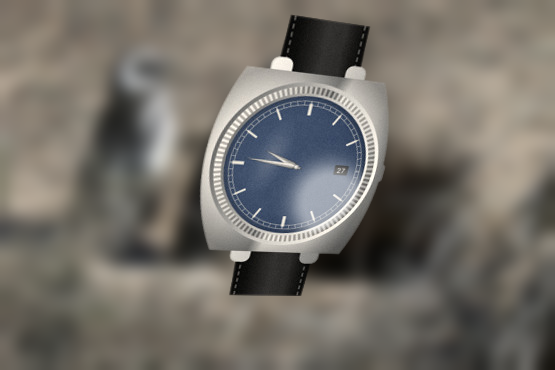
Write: 9,46
